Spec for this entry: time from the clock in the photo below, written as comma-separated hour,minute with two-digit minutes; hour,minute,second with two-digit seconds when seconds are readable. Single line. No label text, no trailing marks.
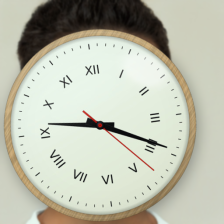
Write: 9,19,23
